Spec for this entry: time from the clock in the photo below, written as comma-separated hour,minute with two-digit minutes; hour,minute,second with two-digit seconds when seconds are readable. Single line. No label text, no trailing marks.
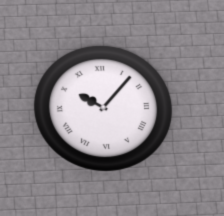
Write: 10,07
